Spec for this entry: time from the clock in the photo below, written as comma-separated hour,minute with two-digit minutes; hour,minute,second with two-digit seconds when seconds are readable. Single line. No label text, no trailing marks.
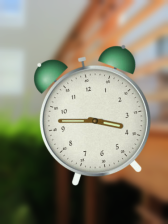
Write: 3,47
